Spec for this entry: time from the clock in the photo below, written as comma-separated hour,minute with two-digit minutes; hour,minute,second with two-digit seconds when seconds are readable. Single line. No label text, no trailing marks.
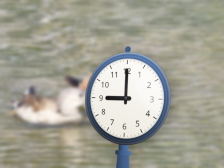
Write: 9,00
